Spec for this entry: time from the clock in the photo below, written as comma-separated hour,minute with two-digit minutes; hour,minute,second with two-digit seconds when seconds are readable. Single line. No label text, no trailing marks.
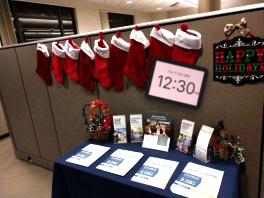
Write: 12,30
